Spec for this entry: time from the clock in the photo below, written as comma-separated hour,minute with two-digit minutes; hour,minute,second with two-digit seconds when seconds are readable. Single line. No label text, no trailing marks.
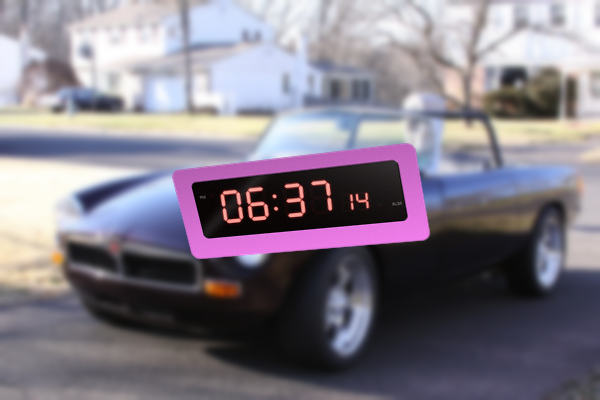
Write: 6,37,14
